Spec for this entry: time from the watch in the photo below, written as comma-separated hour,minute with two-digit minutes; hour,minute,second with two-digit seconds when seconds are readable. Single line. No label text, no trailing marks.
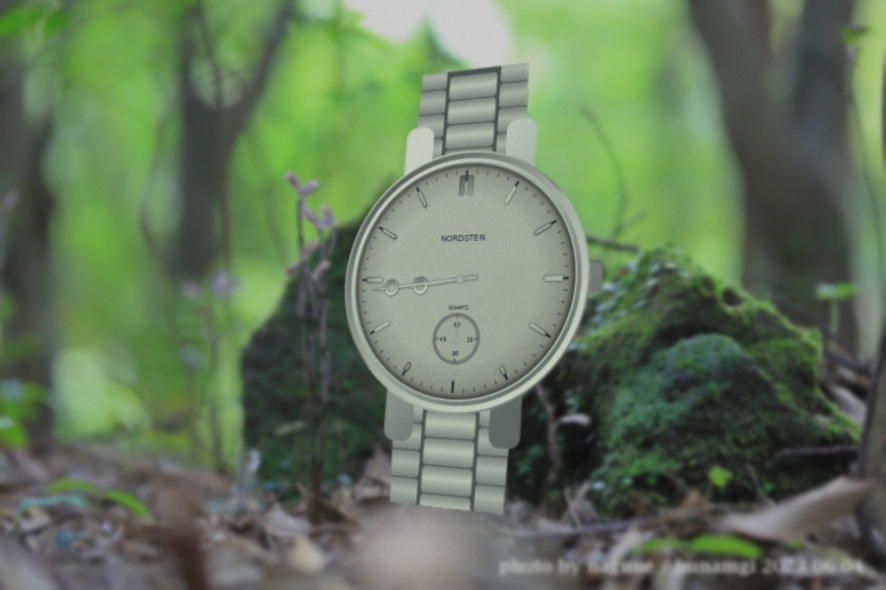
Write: 8,44
